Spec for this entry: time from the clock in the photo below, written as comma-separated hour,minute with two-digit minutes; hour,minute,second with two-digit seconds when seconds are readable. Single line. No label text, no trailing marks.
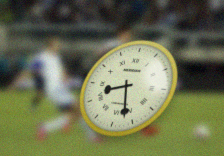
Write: 8,27
